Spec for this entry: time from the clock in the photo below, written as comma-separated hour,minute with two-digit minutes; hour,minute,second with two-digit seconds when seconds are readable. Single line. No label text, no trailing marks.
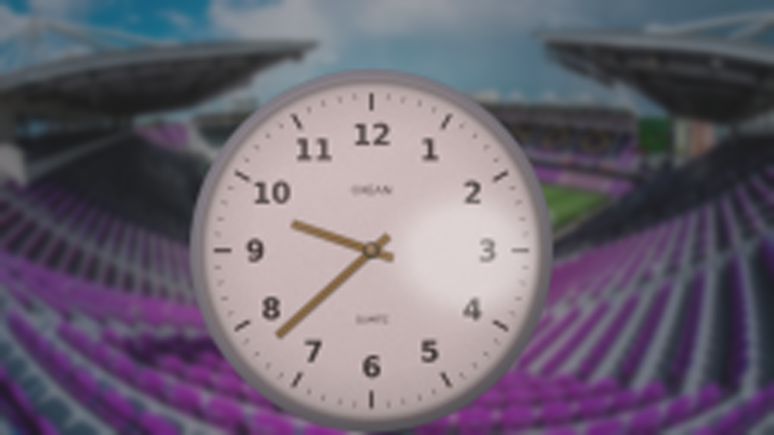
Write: 9,38
